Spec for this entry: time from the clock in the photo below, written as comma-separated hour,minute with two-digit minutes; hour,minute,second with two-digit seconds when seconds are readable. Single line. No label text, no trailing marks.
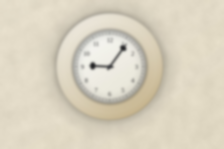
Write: 9,06
